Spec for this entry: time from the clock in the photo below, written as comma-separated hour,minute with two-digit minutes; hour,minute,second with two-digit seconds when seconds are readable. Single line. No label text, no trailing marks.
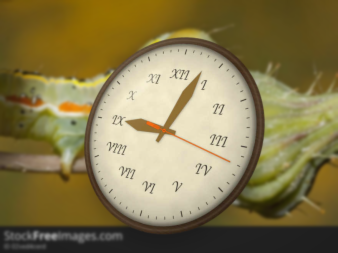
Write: 9,03,17
